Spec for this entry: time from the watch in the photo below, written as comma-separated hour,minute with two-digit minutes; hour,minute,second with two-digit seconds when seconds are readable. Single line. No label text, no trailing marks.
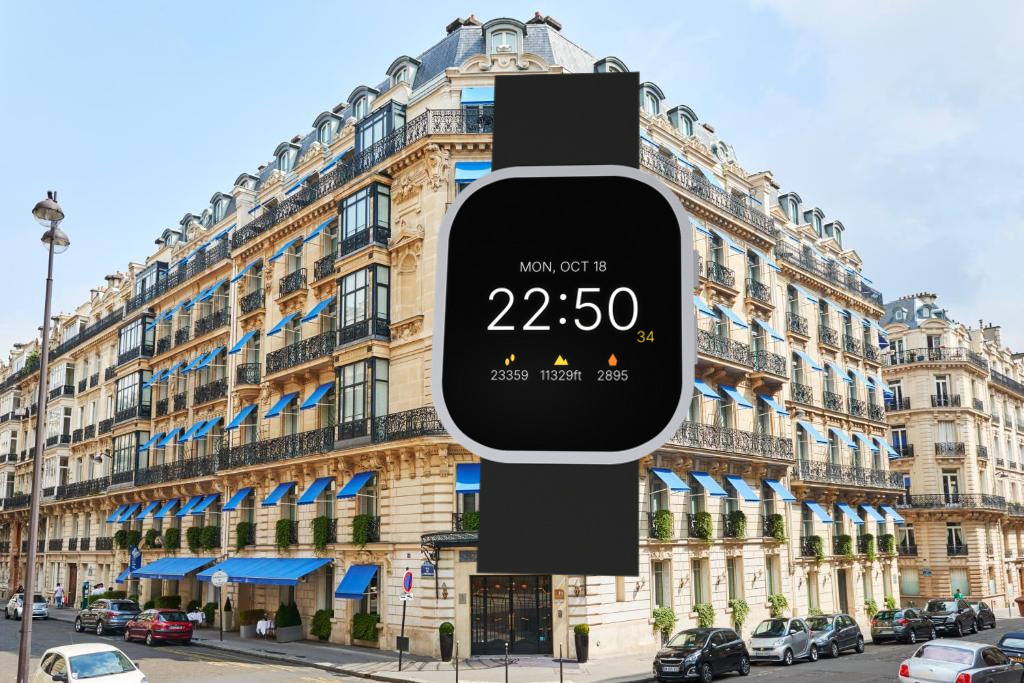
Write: 22,50,34
